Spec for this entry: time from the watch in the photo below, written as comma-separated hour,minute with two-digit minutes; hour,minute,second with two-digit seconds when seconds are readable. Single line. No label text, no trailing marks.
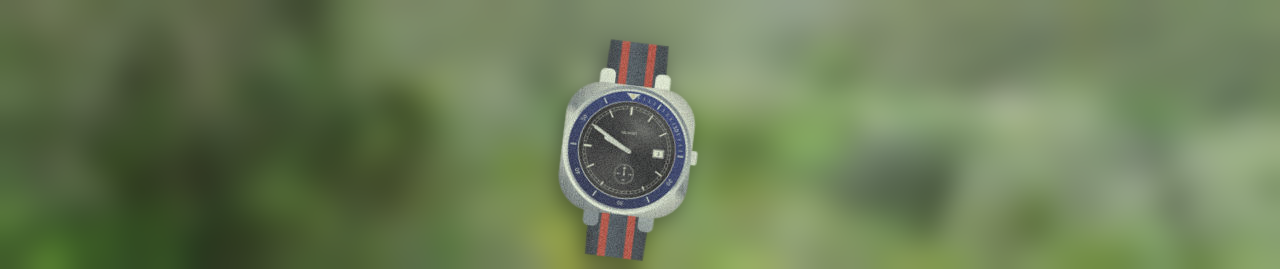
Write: 9,50
